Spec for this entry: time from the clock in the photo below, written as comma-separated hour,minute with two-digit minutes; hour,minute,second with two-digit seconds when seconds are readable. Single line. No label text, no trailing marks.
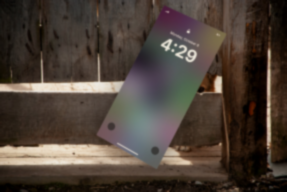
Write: 4,29
